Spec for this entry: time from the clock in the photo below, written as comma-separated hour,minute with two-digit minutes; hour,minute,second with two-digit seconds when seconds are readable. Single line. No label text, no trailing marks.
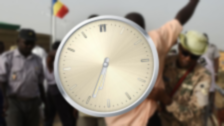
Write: 6,34
